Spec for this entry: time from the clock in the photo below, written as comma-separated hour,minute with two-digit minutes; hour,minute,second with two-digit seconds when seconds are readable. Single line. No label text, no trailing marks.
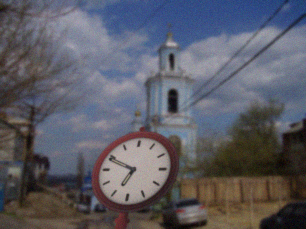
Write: 6,49
